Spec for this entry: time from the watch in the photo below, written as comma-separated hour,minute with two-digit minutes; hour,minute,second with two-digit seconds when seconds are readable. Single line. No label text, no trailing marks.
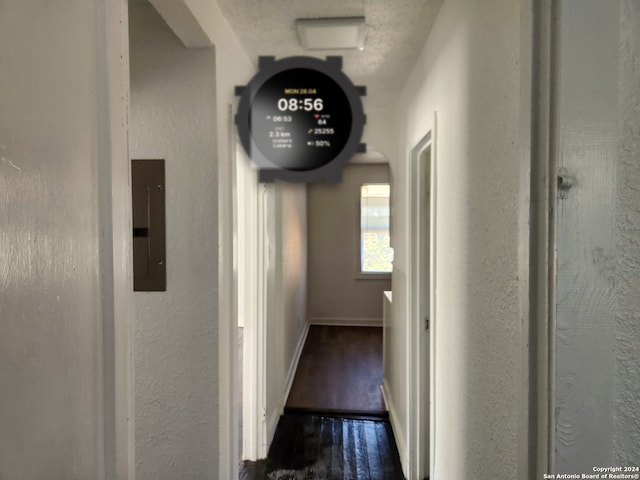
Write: 8,56
